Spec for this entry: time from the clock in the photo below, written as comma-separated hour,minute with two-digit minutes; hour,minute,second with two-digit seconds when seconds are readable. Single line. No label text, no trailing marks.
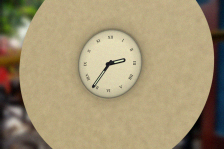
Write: 2,36
